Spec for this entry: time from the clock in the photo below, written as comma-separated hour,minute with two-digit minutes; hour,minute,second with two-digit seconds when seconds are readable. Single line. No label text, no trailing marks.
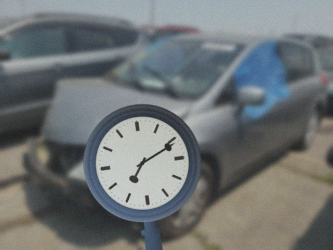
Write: 7,11
